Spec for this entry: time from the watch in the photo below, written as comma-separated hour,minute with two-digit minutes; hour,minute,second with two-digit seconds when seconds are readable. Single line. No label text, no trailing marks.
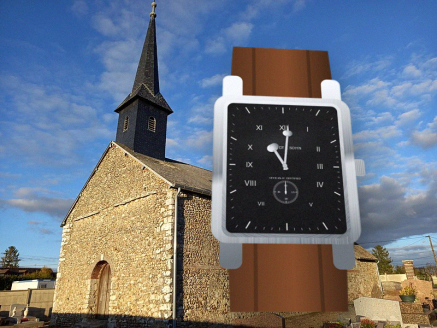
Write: 11,01
